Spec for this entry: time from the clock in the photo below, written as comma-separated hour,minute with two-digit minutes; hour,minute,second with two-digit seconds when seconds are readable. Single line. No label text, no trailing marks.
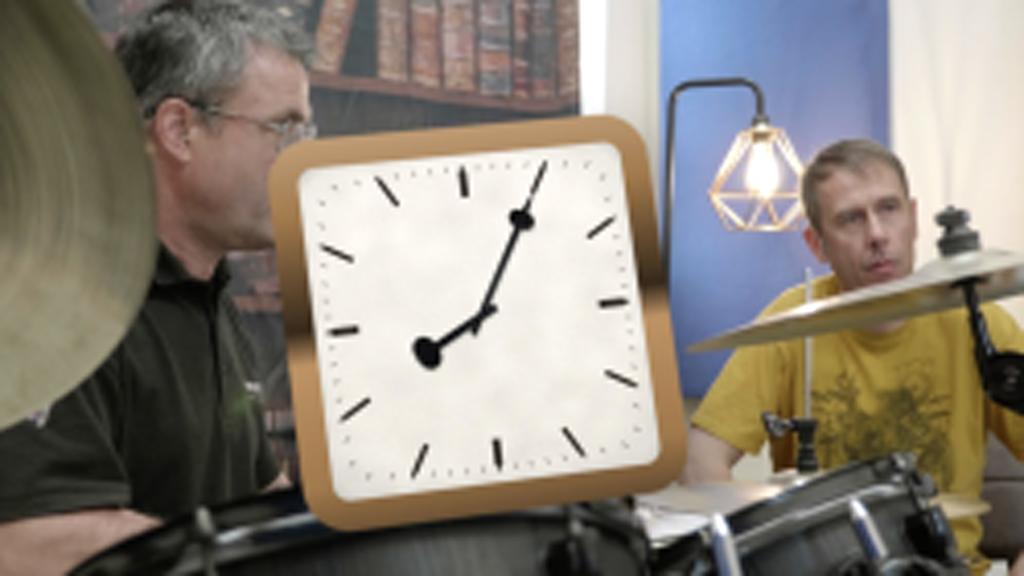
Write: 8,05
